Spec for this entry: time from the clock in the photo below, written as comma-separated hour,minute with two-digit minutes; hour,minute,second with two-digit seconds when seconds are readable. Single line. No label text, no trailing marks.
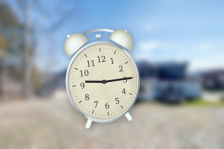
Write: 9,15
